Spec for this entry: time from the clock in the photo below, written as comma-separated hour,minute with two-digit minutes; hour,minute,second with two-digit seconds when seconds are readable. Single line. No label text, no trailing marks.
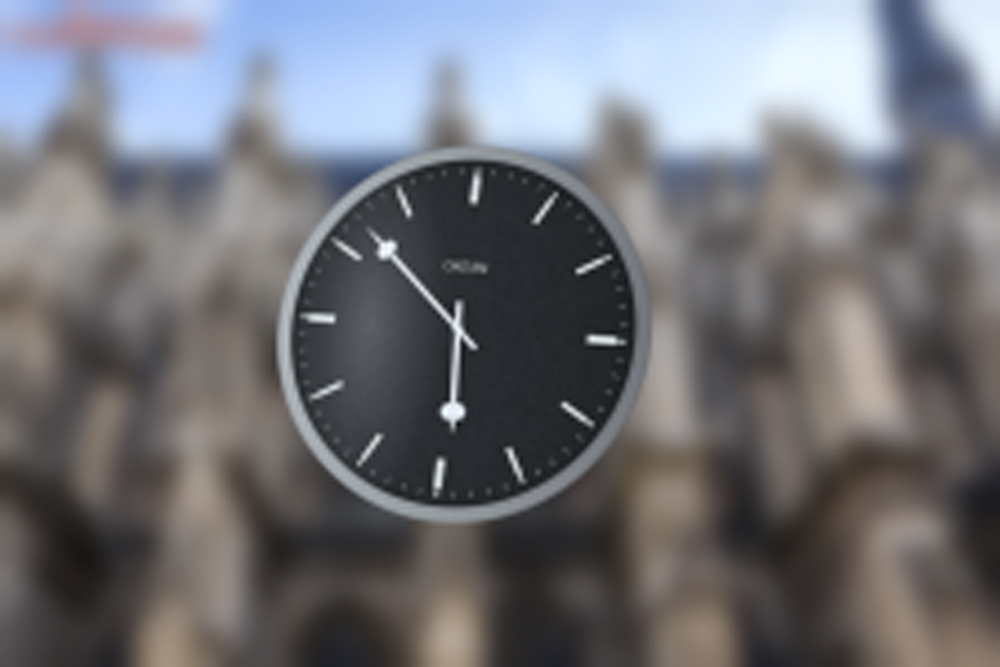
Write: 5,52
